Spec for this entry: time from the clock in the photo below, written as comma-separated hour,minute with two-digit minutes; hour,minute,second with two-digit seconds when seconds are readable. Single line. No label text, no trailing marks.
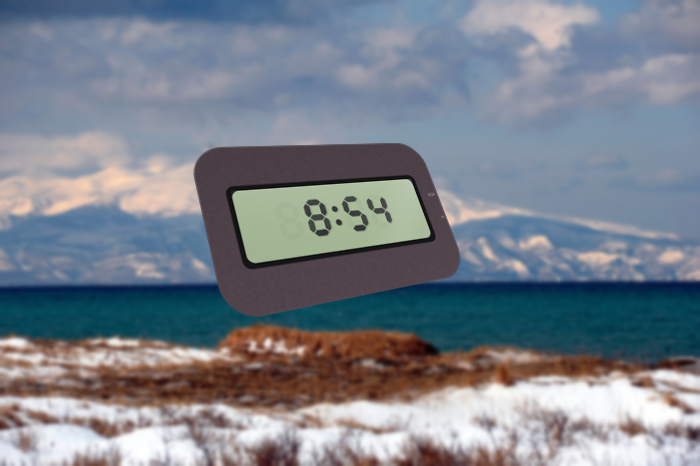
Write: 8,54
